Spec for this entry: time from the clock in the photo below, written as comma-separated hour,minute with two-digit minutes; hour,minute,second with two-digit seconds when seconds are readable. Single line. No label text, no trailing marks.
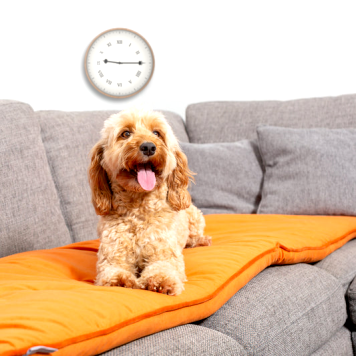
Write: 9,15
